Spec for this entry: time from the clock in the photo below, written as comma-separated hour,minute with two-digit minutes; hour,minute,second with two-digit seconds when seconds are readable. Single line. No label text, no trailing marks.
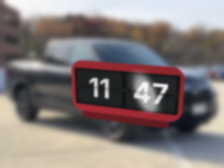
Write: 11,47
